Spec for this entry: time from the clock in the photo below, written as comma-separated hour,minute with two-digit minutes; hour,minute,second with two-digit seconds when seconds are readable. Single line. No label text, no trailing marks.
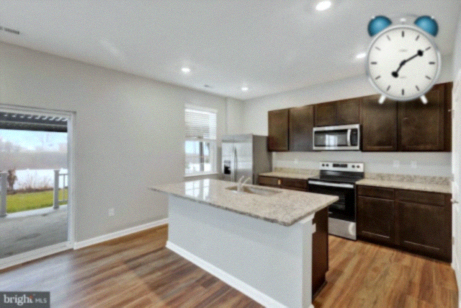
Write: 7,10
